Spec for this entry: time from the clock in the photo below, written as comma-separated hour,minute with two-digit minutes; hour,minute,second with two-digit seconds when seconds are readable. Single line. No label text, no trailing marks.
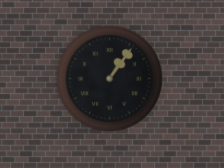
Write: 1,06
